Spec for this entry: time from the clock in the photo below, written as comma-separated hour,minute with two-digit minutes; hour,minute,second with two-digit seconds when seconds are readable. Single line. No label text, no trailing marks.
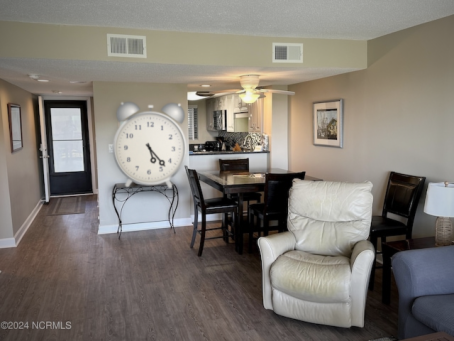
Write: 5,23
